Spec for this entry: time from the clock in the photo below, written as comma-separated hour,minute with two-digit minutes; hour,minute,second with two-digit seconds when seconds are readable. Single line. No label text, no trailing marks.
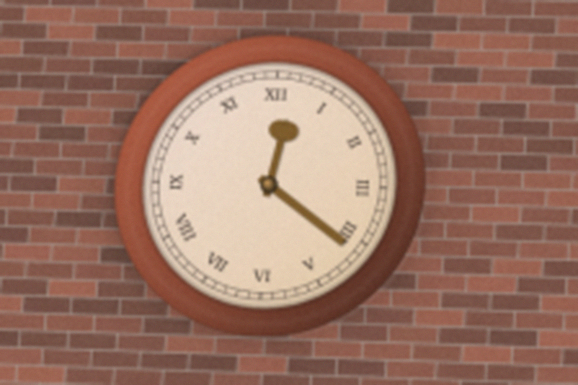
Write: 12,21
